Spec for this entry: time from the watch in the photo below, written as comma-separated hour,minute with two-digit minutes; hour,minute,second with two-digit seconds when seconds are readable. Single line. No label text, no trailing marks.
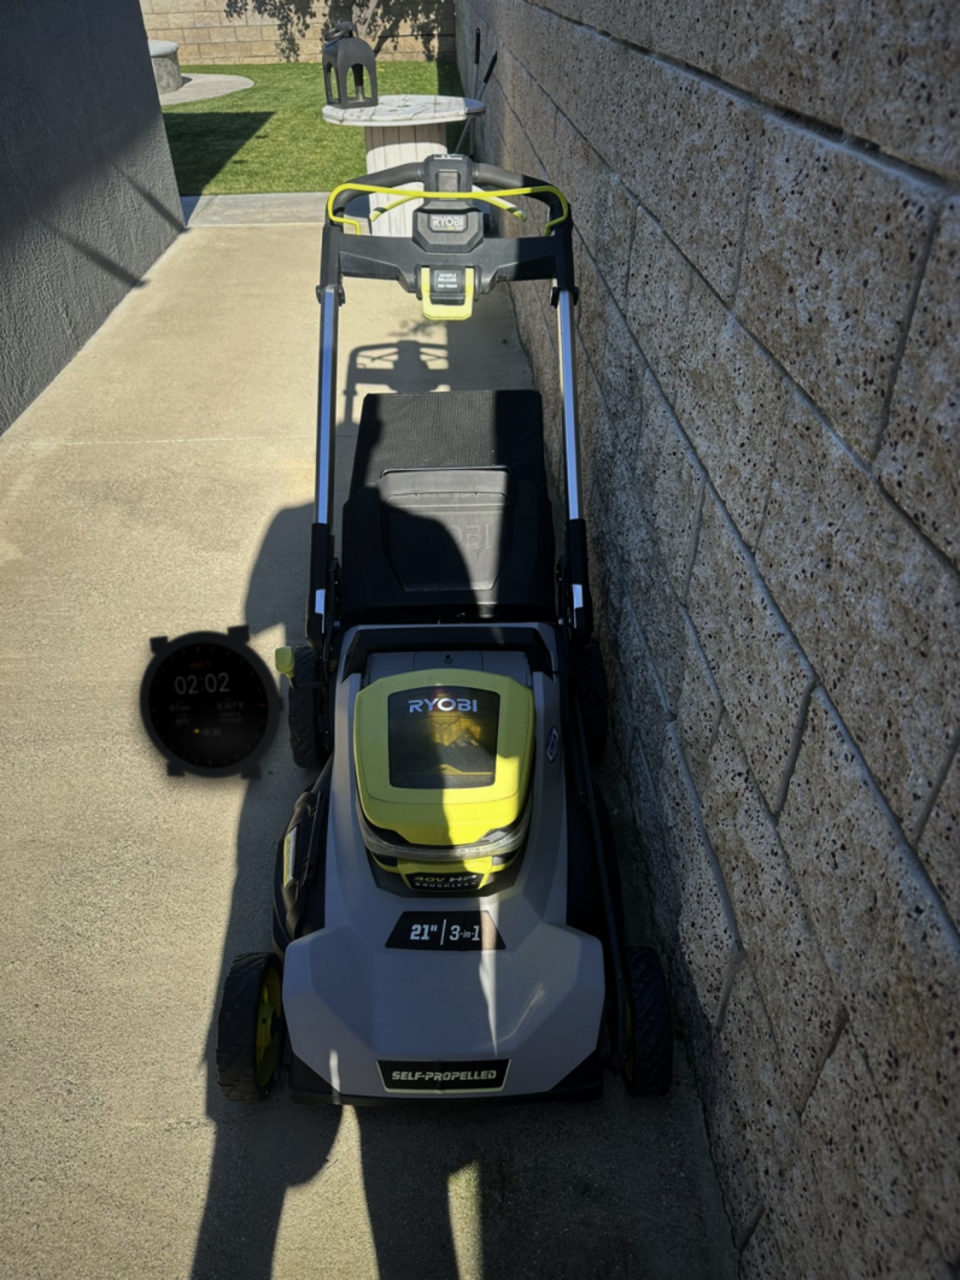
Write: 2,02
